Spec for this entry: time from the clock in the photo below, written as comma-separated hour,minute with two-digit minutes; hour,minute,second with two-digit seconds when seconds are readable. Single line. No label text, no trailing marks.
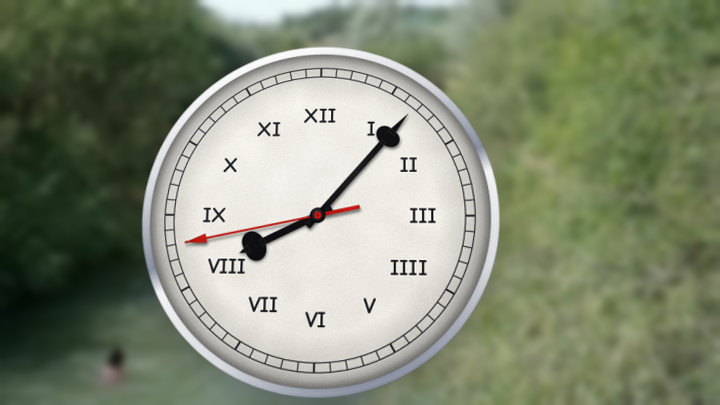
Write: 8,06,43
